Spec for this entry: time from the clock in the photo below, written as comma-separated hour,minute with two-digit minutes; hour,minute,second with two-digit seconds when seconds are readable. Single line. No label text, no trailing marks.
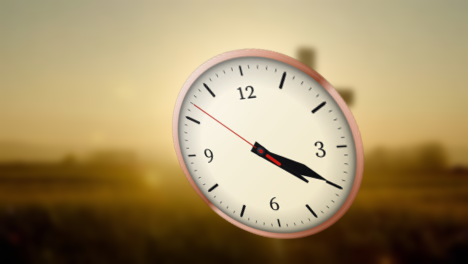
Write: 4,19,52
